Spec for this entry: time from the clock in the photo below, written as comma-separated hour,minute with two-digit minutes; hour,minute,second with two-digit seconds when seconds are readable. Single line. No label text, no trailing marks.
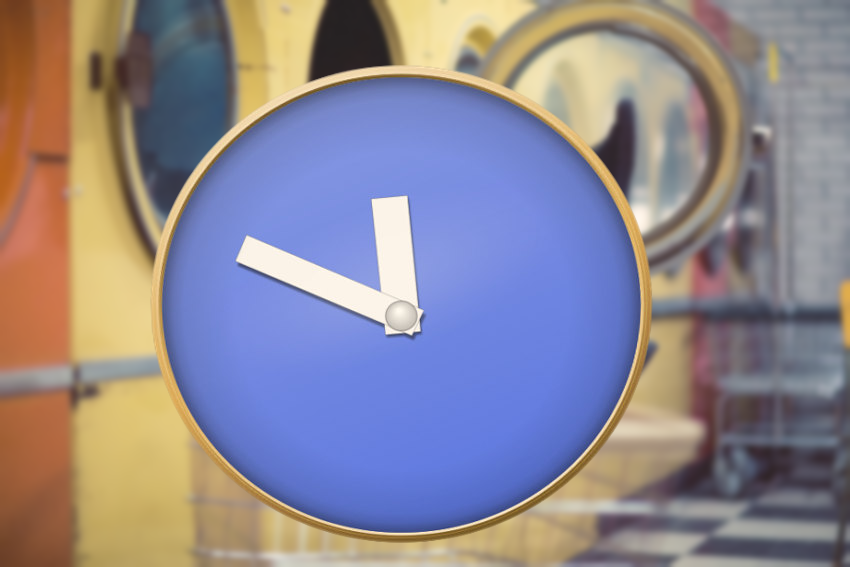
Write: 11,49
